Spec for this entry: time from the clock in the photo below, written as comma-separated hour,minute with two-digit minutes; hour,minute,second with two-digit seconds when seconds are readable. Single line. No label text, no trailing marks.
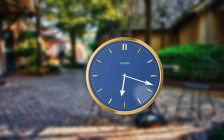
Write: 6,18
